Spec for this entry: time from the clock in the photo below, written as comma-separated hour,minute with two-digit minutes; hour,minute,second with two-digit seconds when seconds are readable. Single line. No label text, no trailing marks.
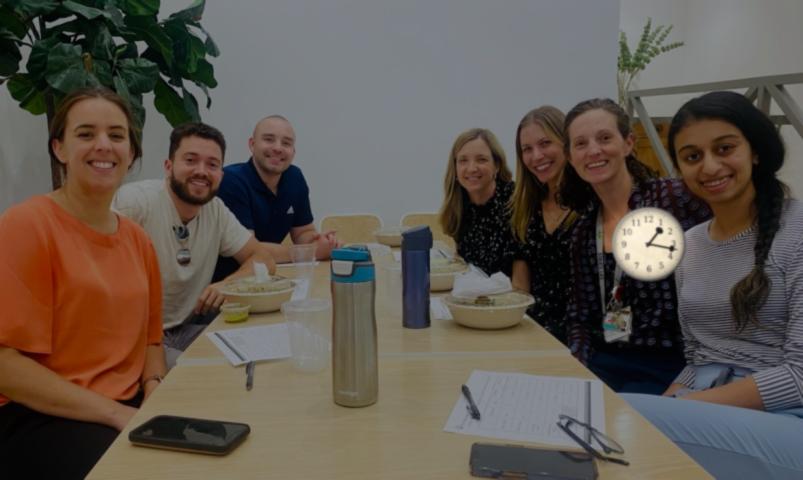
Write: 1,17
